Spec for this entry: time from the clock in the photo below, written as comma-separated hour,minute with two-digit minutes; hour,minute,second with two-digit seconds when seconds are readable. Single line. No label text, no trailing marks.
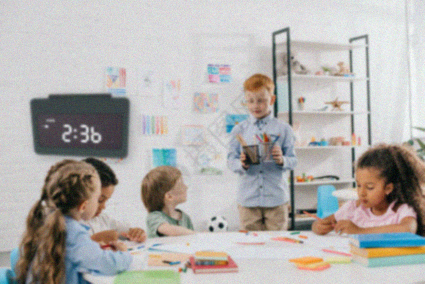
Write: 2,36
